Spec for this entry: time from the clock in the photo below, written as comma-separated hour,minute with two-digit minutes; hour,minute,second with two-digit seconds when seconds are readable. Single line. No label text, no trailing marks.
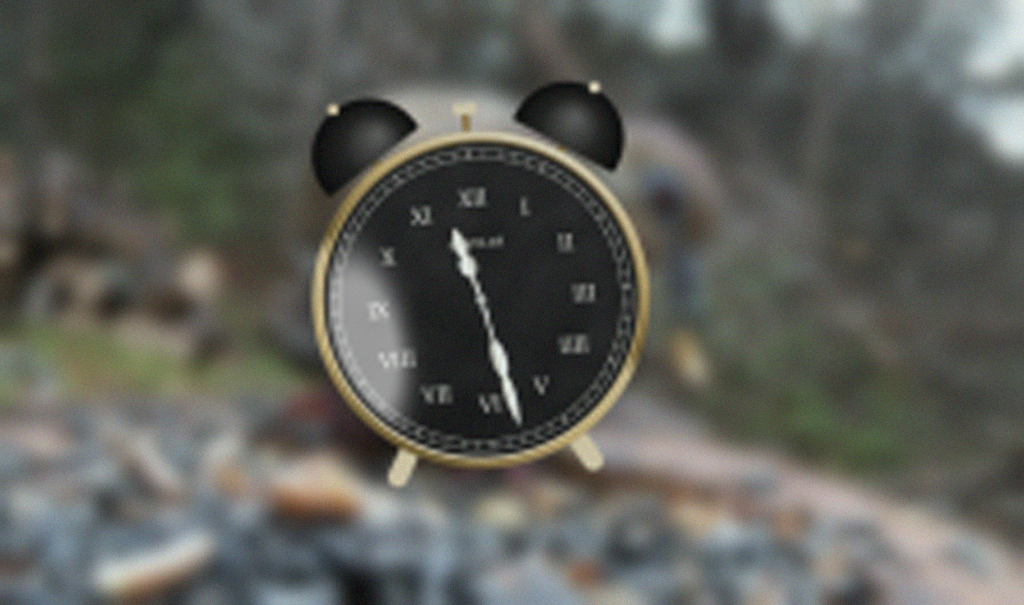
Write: 11,28
